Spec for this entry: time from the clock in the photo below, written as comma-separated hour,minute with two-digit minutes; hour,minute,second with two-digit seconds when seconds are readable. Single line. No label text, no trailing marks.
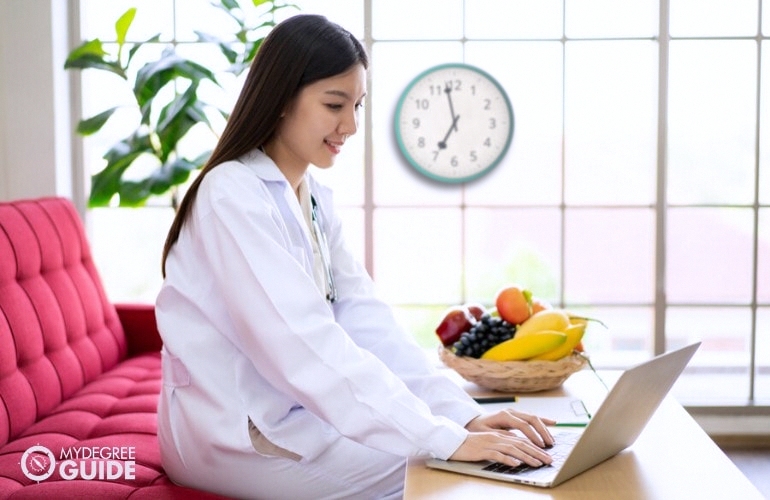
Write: 6,58
